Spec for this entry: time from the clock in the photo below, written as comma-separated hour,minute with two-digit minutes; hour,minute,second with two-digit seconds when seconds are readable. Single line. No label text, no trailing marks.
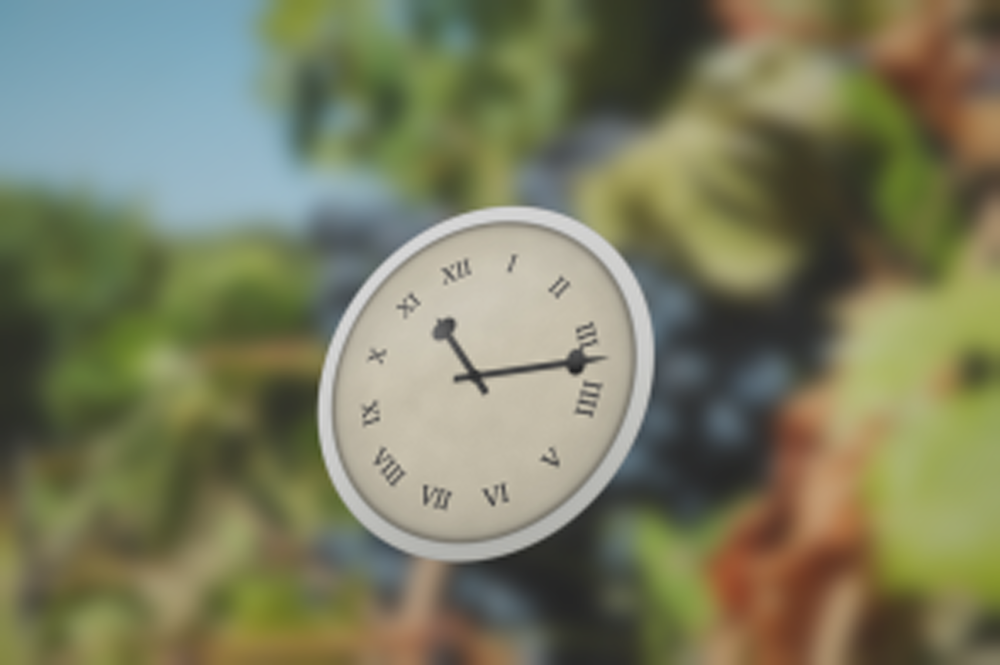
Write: 11,17
